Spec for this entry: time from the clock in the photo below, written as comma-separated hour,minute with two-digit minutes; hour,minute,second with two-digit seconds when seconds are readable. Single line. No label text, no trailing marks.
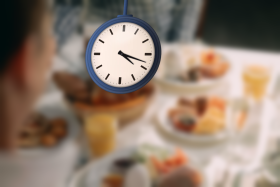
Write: 4,18
